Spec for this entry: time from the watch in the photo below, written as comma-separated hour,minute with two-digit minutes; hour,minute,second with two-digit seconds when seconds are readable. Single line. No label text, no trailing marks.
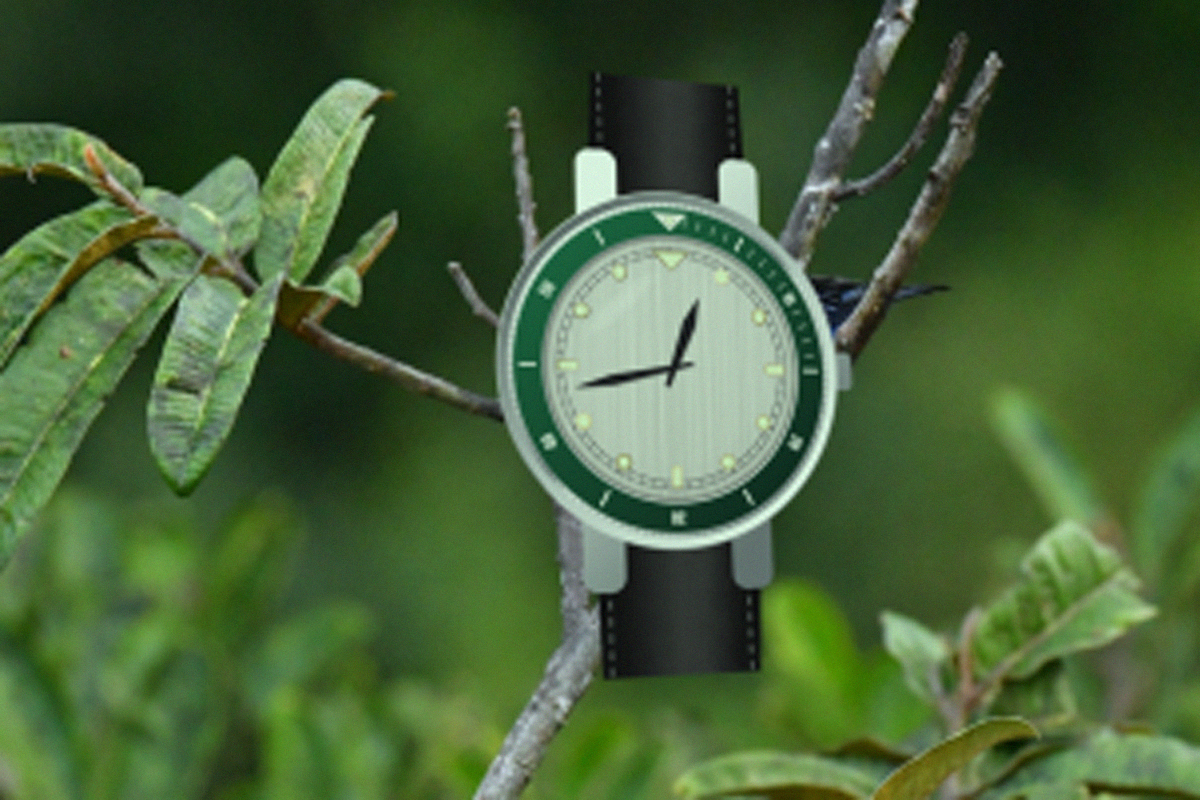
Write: 12,43
